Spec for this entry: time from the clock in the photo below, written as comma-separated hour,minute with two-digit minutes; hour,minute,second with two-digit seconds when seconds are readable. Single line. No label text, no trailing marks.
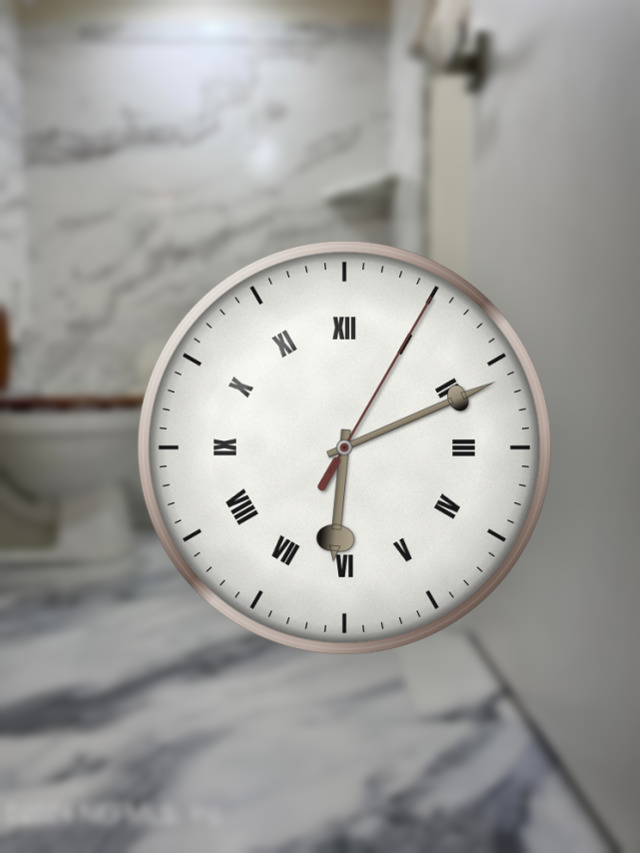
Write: 6,11,05
